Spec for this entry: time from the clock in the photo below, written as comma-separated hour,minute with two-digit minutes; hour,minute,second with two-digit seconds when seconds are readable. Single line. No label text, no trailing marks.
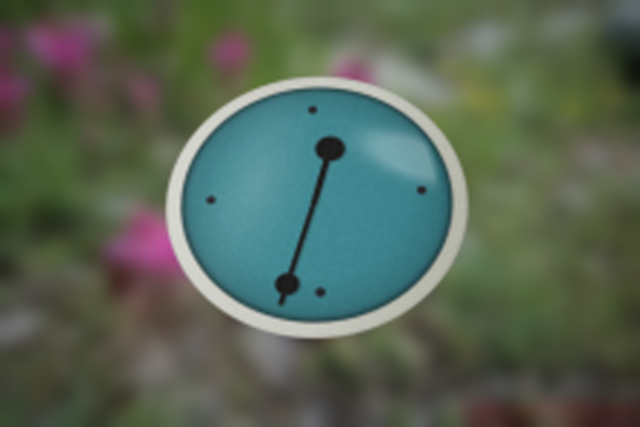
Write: 12,33
